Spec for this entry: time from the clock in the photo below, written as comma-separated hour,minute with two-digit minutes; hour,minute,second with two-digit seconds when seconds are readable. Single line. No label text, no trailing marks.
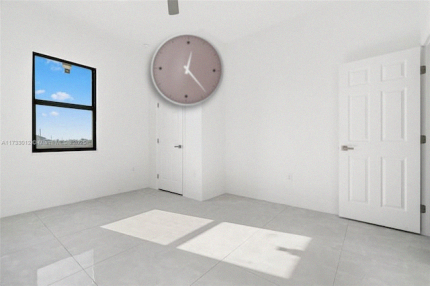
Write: 12,23
